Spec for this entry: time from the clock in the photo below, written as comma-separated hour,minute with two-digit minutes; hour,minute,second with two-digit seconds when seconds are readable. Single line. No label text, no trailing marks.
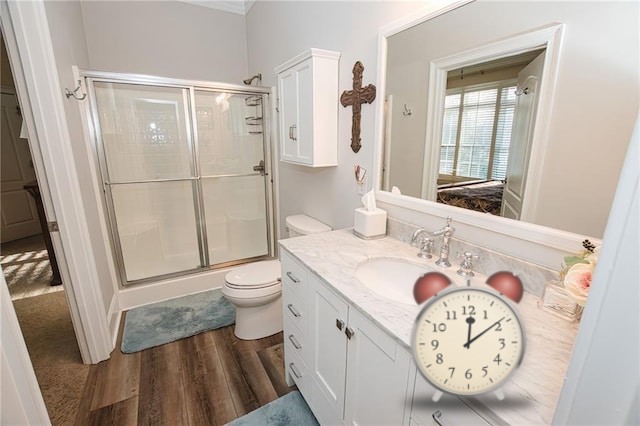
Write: 12,09
